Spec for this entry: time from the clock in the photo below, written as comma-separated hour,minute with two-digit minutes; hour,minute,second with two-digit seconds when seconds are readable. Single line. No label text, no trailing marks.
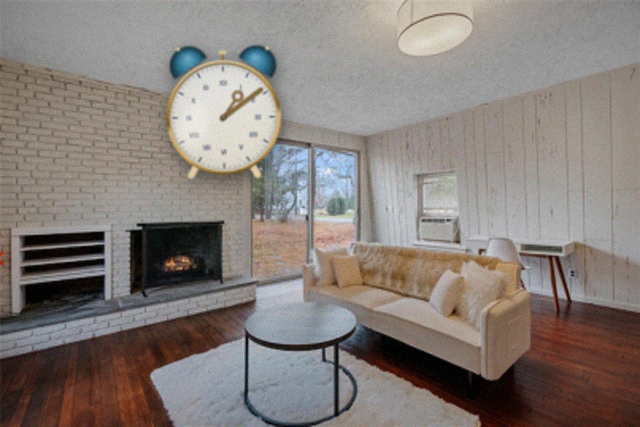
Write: 1,09
